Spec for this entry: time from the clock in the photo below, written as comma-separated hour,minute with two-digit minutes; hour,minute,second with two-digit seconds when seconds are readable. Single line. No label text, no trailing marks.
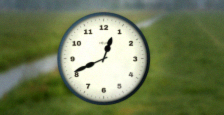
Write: 12,41
